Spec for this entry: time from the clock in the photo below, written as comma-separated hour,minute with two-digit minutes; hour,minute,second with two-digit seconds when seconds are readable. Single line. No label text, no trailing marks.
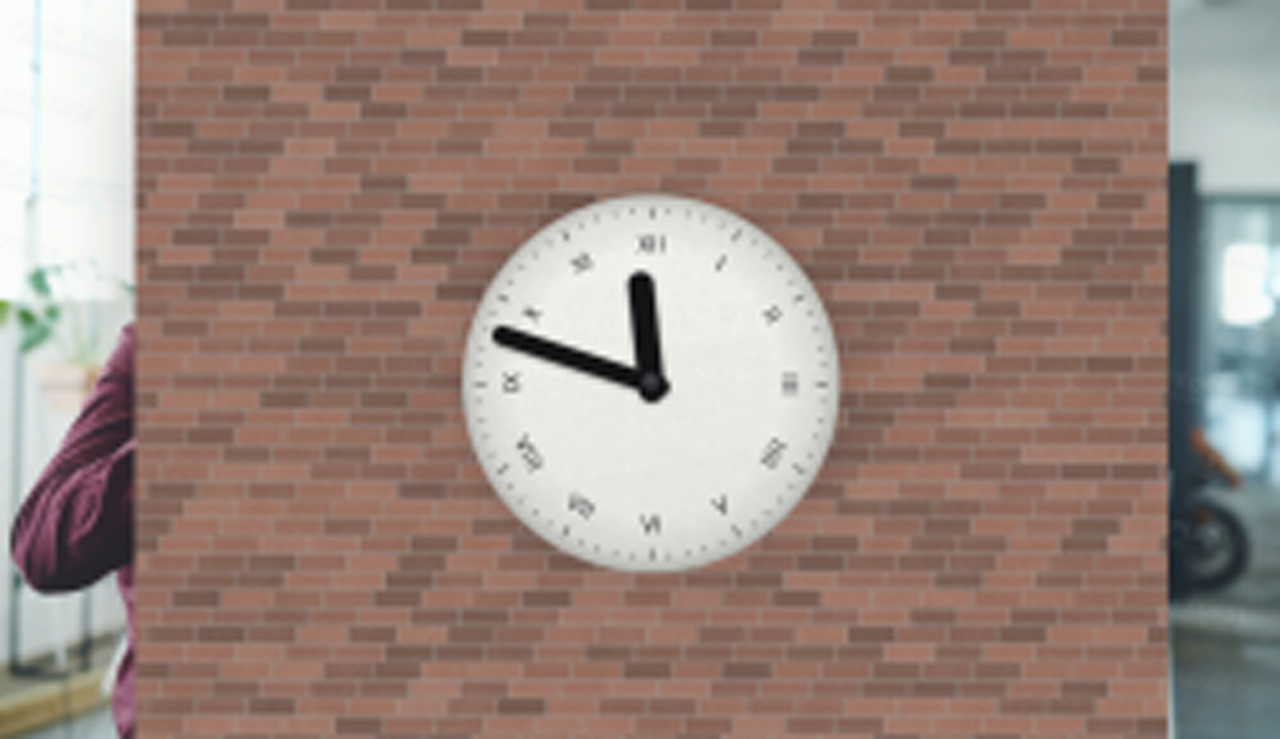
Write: 11,48
